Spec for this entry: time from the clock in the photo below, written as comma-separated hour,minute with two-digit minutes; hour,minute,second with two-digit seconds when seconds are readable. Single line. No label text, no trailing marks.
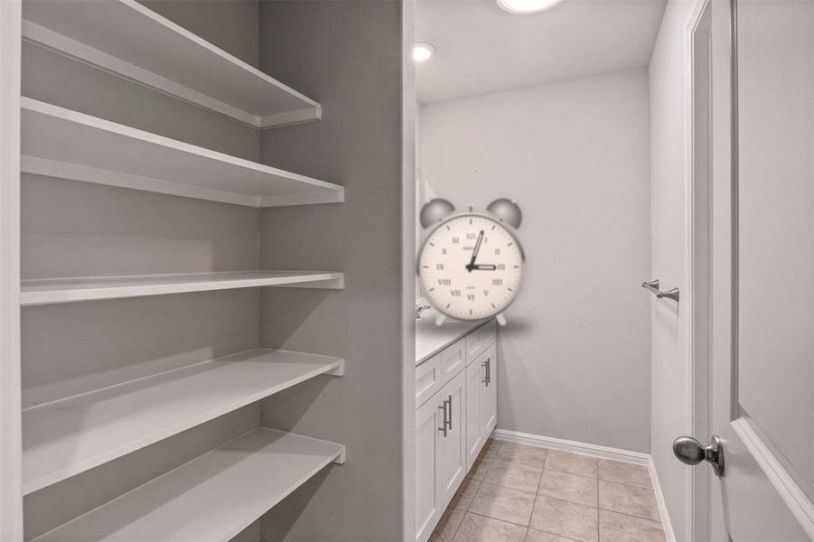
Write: 3,03
